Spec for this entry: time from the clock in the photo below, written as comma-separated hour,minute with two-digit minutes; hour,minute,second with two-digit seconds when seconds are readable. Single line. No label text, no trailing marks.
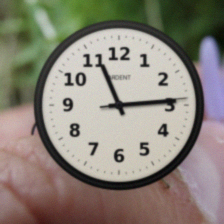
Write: 11,14,14
